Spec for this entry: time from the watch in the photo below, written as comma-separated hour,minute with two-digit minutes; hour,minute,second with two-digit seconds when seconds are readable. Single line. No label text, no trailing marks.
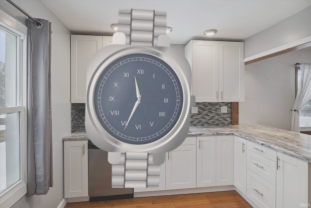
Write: 11,34
